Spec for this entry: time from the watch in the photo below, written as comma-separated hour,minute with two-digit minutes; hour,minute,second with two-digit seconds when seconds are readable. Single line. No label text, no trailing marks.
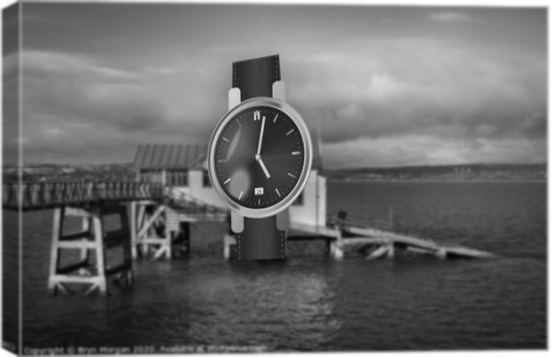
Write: 5,02
